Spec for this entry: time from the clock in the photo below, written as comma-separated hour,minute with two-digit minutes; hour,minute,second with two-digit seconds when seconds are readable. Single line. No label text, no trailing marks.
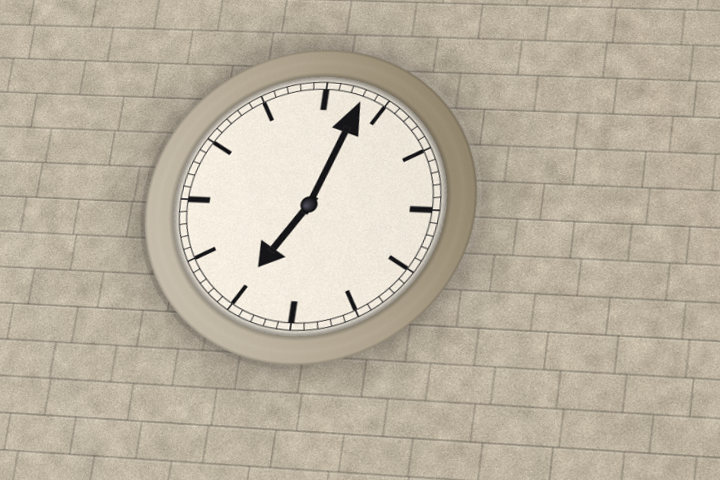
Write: 7,03
